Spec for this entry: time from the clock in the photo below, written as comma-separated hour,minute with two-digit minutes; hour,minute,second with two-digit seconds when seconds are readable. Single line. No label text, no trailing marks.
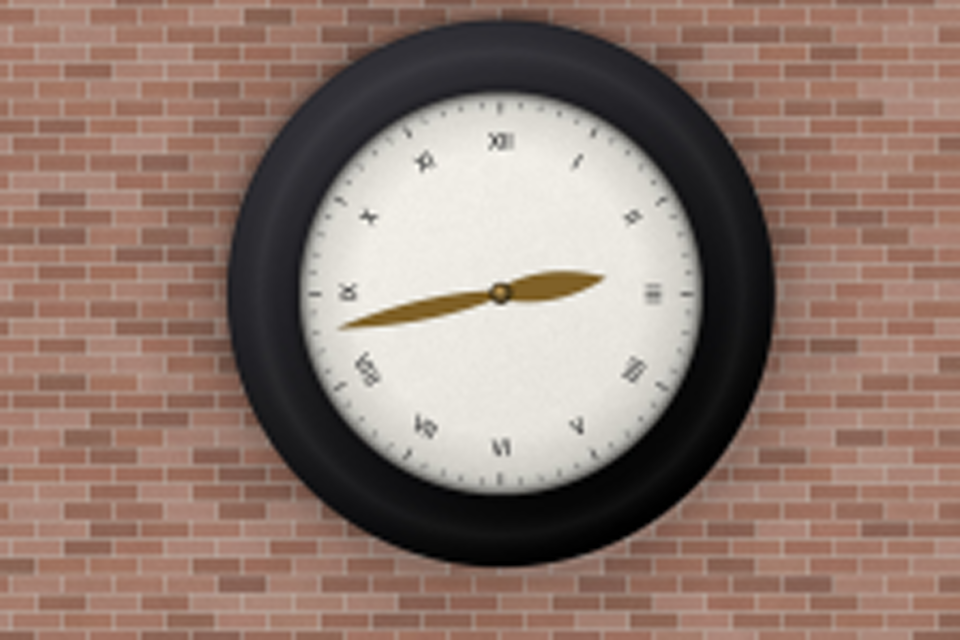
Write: 2,43
